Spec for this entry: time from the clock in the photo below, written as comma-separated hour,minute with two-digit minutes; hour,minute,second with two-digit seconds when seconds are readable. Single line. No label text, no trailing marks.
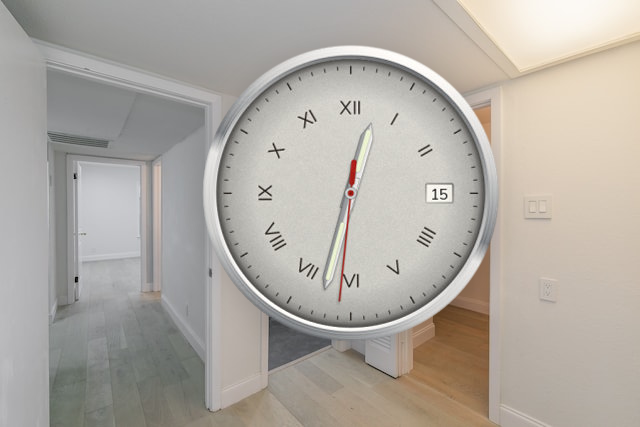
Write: 12,32,31
